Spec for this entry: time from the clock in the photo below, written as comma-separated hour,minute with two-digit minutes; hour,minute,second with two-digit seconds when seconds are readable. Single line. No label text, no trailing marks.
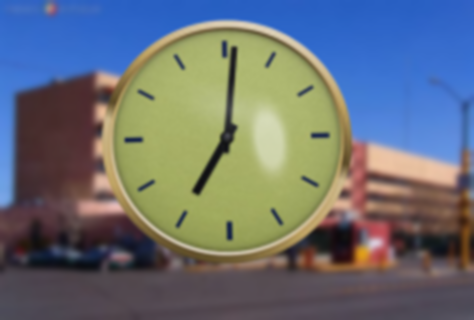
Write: 7,01
